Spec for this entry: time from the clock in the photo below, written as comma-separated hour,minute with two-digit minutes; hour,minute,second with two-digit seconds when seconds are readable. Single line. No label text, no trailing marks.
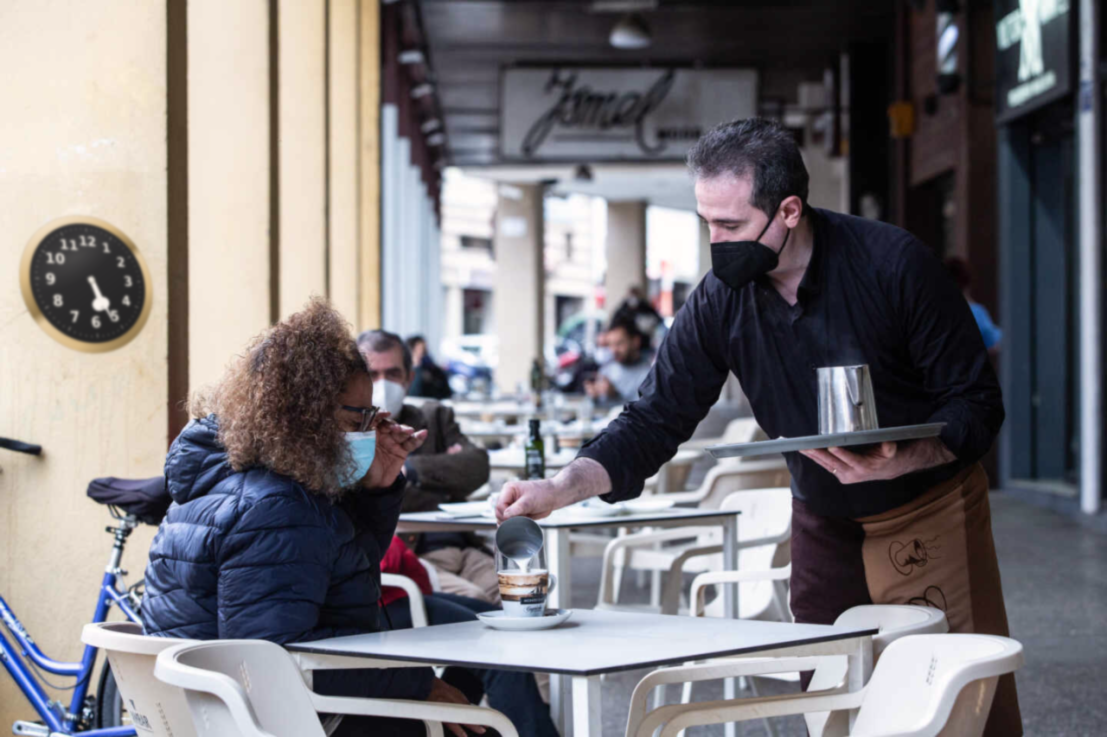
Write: 5,26
